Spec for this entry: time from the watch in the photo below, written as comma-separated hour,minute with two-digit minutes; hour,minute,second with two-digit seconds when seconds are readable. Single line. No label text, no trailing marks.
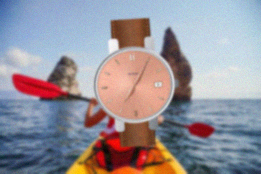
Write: 7,05
